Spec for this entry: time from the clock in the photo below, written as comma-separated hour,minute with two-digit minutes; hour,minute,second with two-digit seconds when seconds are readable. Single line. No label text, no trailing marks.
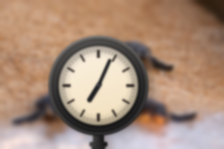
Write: 7,04
